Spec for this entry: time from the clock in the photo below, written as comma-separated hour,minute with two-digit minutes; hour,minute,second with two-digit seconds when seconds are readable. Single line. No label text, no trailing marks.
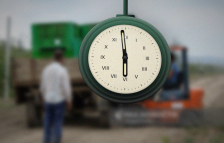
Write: 5,59
